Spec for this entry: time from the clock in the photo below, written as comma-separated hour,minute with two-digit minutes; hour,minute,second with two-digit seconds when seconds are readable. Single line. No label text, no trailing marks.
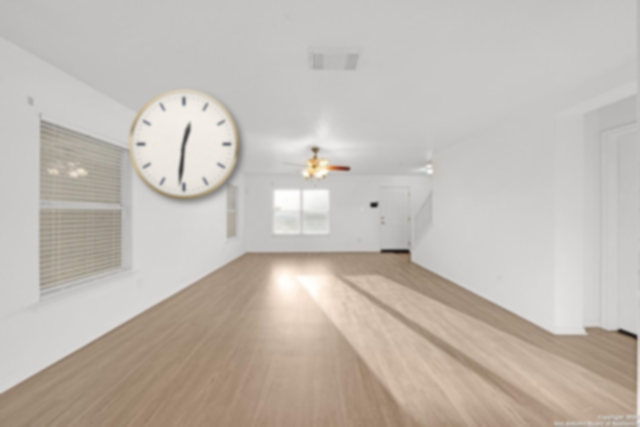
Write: 12,31
